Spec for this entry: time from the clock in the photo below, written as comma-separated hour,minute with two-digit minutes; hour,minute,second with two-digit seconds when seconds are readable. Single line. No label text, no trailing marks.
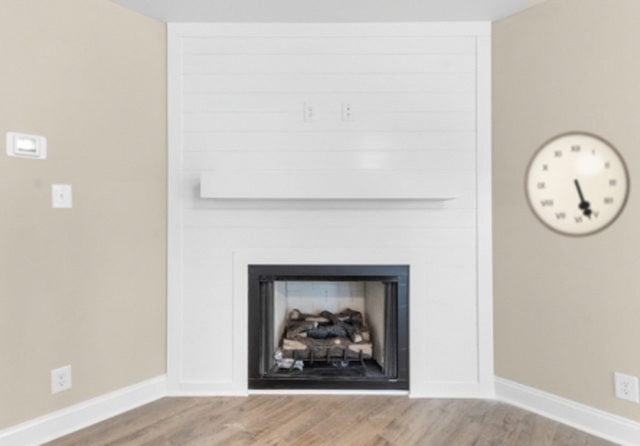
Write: 5,27
